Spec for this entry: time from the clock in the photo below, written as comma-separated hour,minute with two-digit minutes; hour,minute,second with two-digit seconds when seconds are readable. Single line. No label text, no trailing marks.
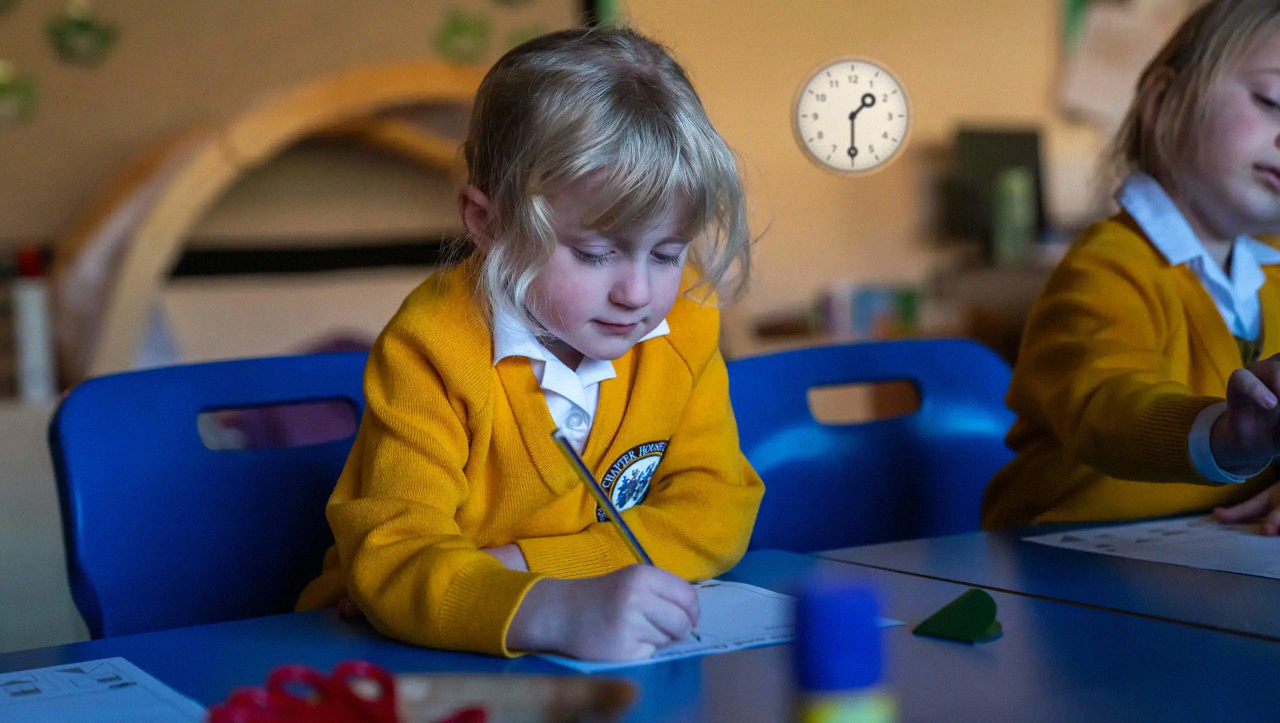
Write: 1,30
